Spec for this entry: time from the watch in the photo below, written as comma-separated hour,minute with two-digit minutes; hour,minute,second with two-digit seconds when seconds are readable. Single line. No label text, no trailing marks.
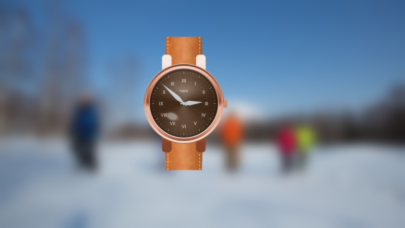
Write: 2,52
